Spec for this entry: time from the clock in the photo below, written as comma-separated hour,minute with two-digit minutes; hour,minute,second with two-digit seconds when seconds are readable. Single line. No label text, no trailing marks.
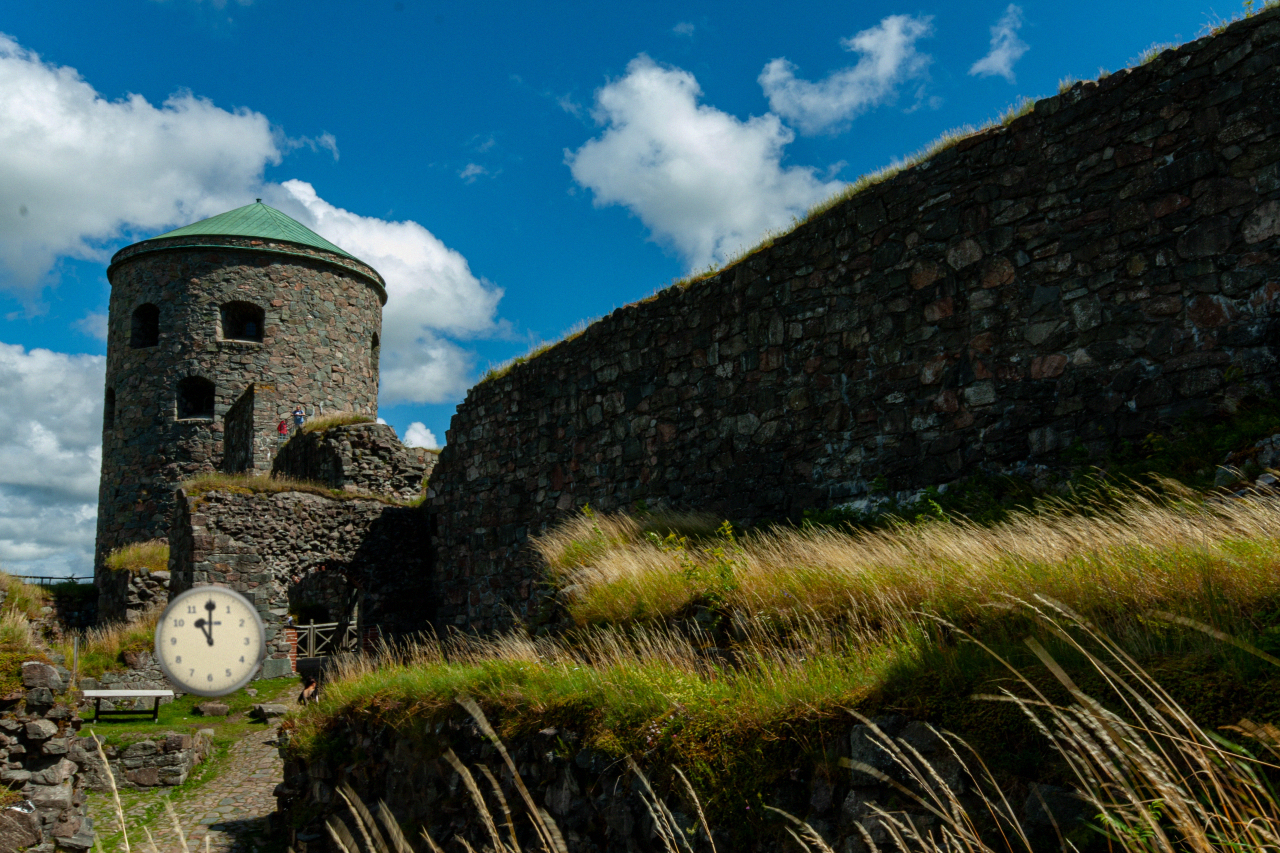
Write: 11,00
